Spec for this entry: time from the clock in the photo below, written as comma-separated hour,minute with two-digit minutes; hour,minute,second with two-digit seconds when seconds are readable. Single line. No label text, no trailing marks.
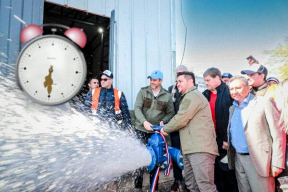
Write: 6,30
